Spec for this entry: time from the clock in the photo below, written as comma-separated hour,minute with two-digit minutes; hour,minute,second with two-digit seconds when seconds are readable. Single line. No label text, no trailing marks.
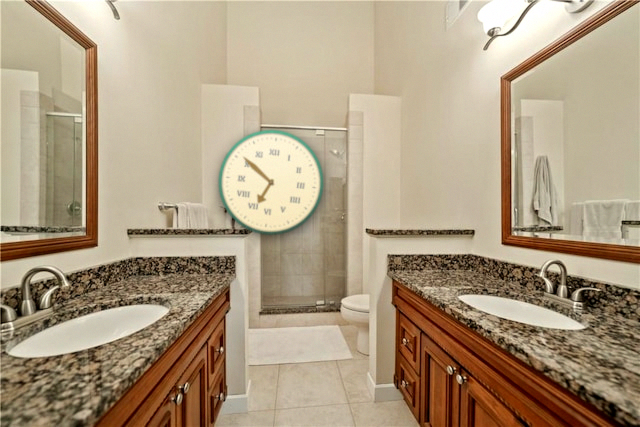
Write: 6,51
